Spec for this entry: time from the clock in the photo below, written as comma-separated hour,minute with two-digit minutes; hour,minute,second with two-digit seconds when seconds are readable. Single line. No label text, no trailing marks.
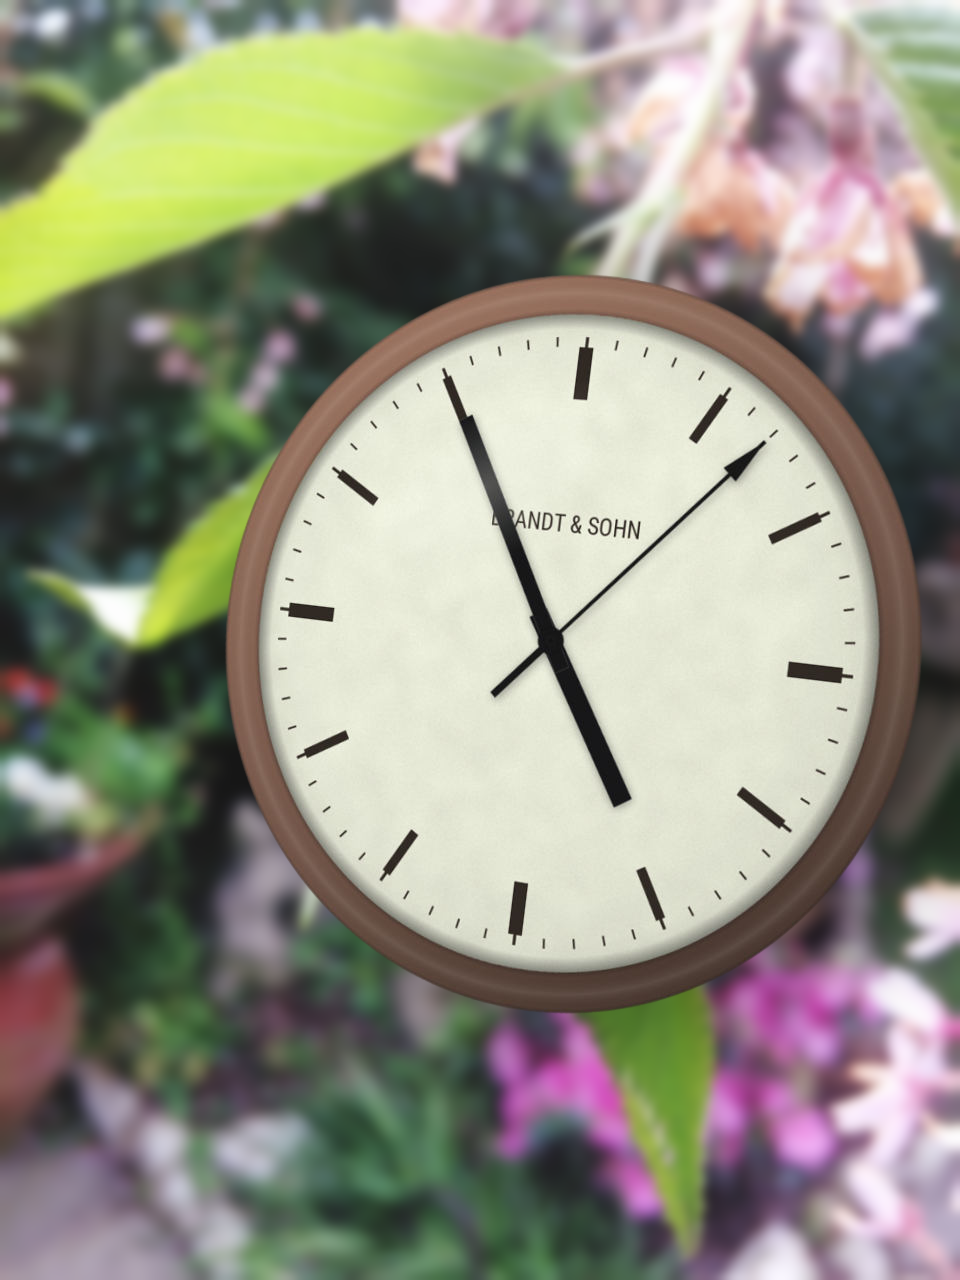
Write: 4,55,07
